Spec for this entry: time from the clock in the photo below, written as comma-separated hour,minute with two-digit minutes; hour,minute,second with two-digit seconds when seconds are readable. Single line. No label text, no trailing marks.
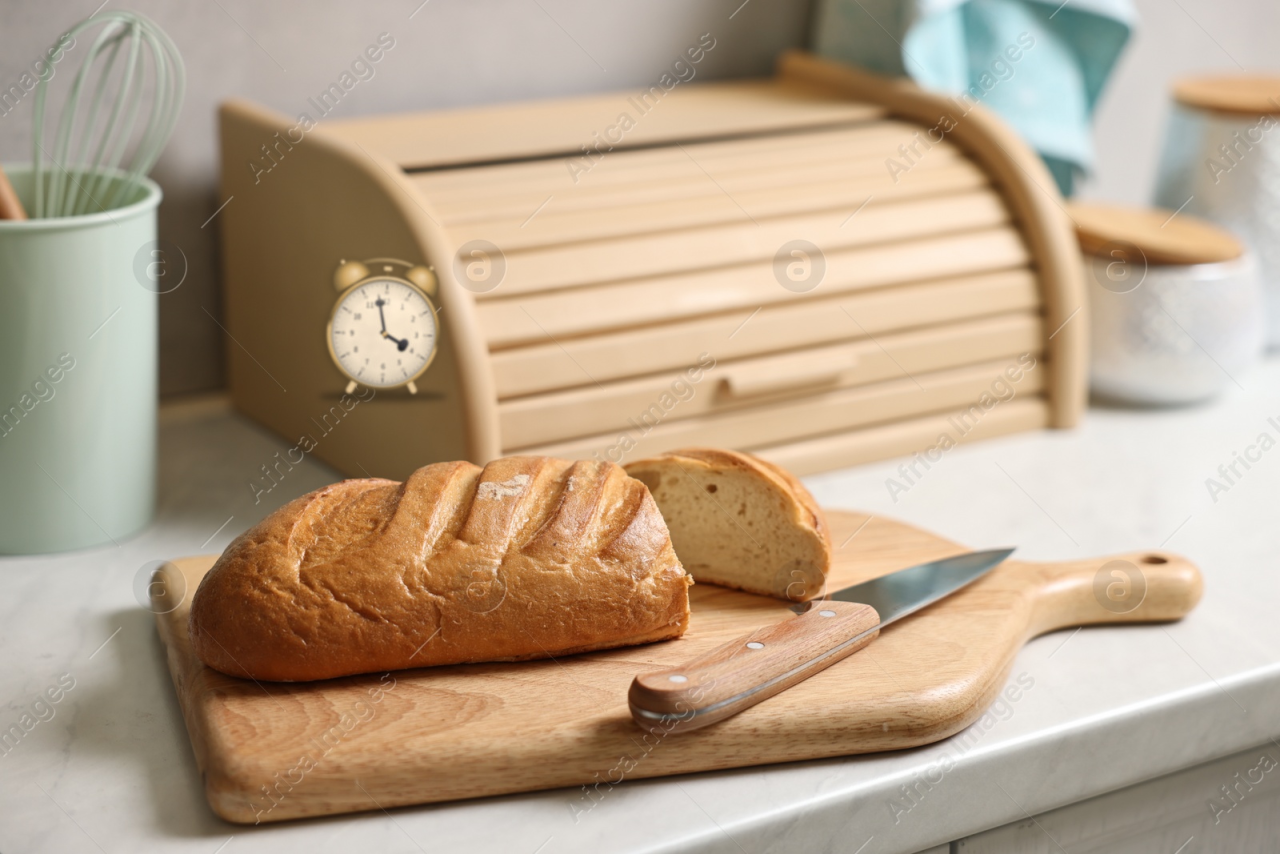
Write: 3,58
